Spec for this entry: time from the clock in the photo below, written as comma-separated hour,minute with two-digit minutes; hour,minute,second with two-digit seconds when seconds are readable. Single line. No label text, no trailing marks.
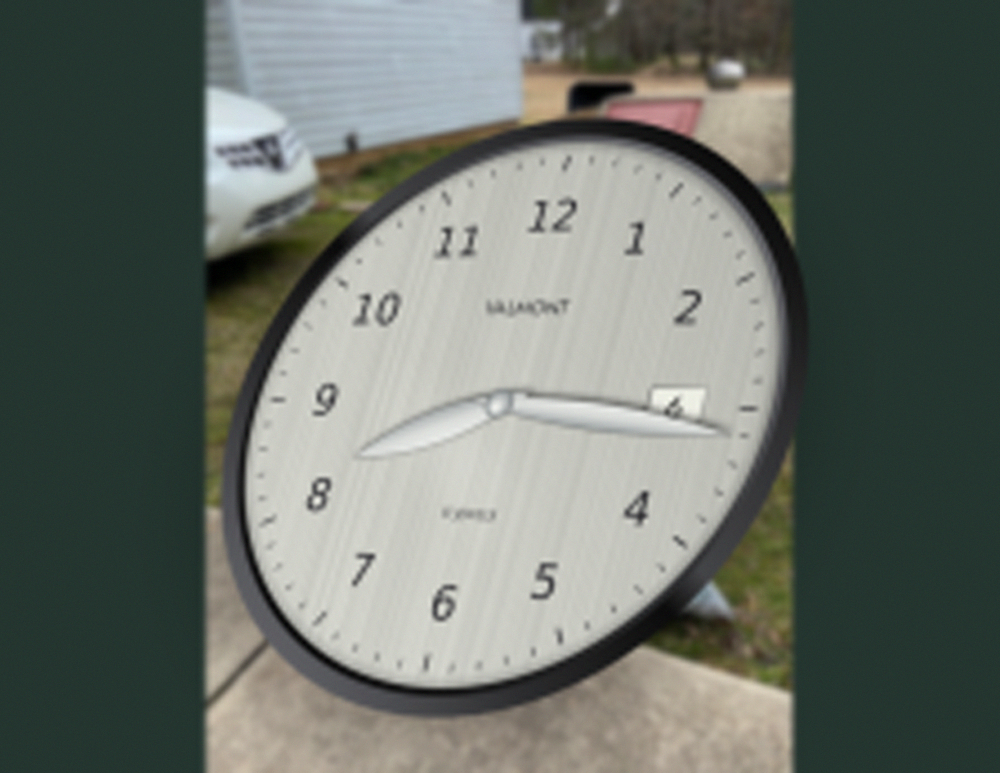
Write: 8,16
